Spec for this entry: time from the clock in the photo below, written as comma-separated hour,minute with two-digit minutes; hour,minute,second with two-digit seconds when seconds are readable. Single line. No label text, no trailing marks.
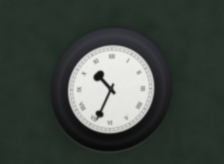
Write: 10,34
